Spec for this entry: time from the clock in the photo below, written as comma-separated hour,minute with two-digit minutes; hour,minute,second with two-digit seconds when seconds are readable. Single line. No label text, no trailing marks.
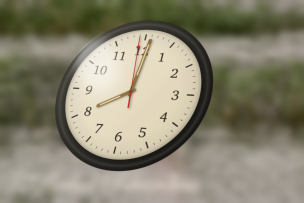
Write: 8,00,59
